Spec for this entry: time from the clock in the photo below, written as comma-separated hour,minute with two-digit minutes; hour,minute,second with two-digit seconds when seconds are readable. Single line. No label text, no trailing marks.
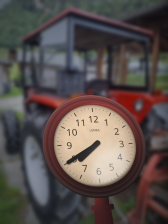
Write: 7,40
